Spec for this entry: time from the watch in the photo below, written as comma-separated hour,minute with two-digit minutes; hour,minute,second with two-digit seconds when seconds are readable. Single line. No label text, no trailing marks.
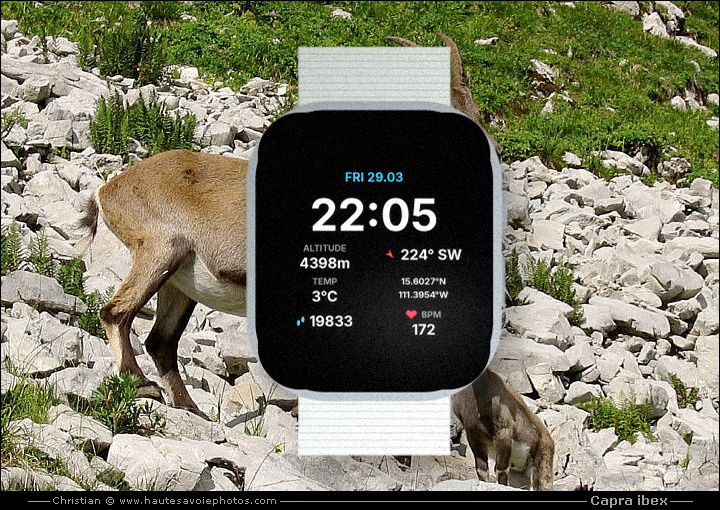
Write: 22,05
